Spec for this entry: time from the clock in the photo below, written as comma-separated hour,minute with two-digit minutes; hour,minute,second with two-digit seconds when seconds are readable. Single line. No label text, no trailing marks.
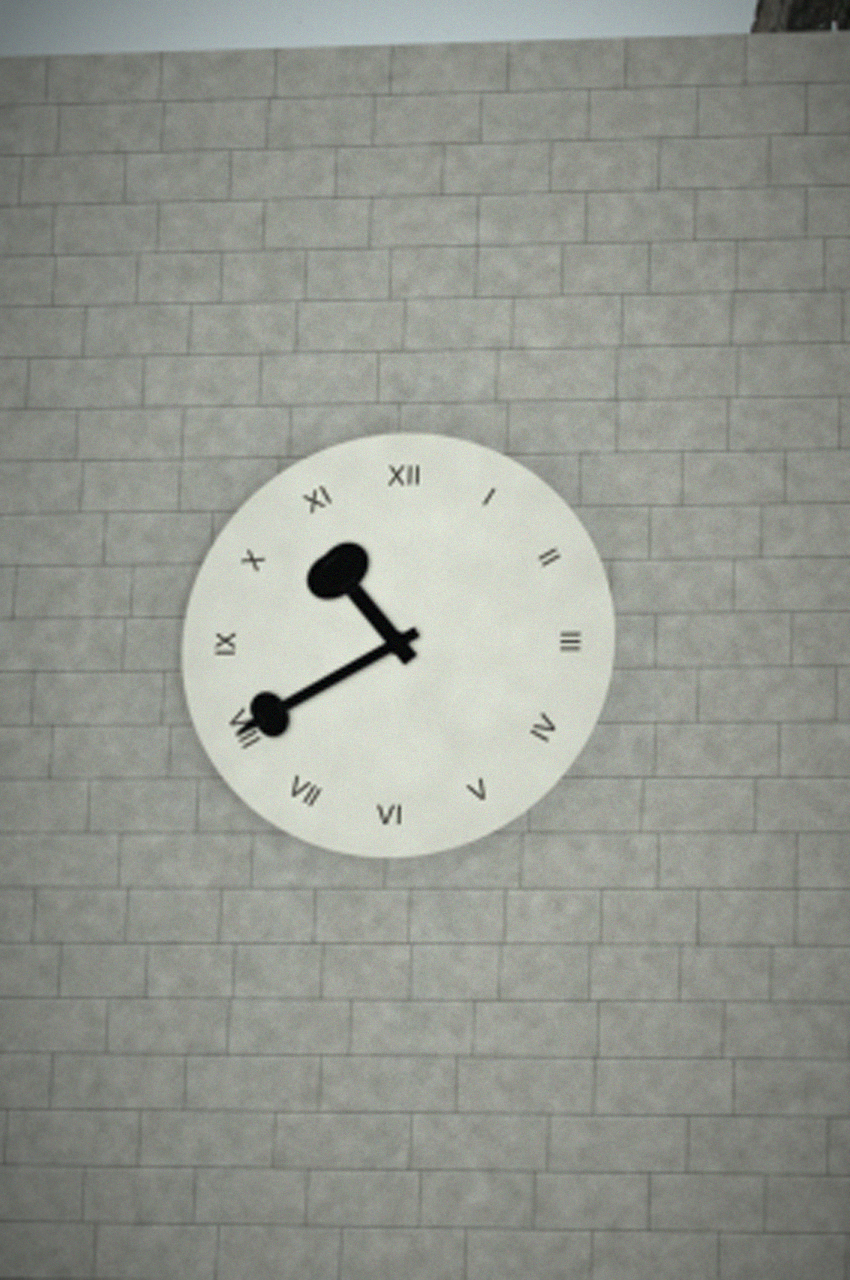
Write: 10,40
